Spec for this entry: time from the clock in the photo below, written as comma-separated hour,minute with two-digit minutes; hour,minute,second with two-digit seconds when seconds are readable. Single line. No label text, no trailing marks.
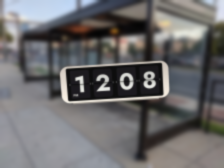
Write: 12,08
